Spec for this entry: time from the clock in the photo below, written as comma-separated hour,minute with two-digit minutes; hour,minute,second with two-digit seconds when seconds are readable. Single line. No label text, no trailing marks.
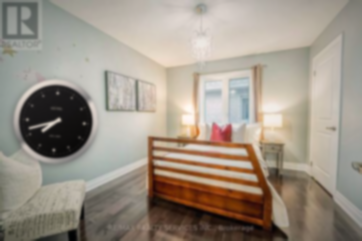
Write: 7,42
